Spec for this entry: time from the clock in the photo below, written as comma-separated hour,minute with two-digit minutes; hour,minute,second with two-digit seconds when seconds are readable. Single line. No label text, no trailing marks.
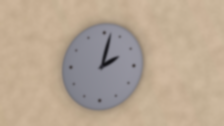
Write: 2,02
